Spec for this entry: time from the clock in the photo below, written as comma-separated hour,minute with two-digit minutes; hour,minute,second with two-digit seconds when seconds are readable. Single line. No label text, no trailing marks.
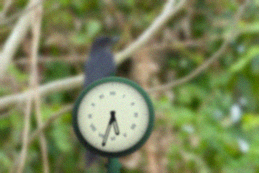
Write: 5,33
